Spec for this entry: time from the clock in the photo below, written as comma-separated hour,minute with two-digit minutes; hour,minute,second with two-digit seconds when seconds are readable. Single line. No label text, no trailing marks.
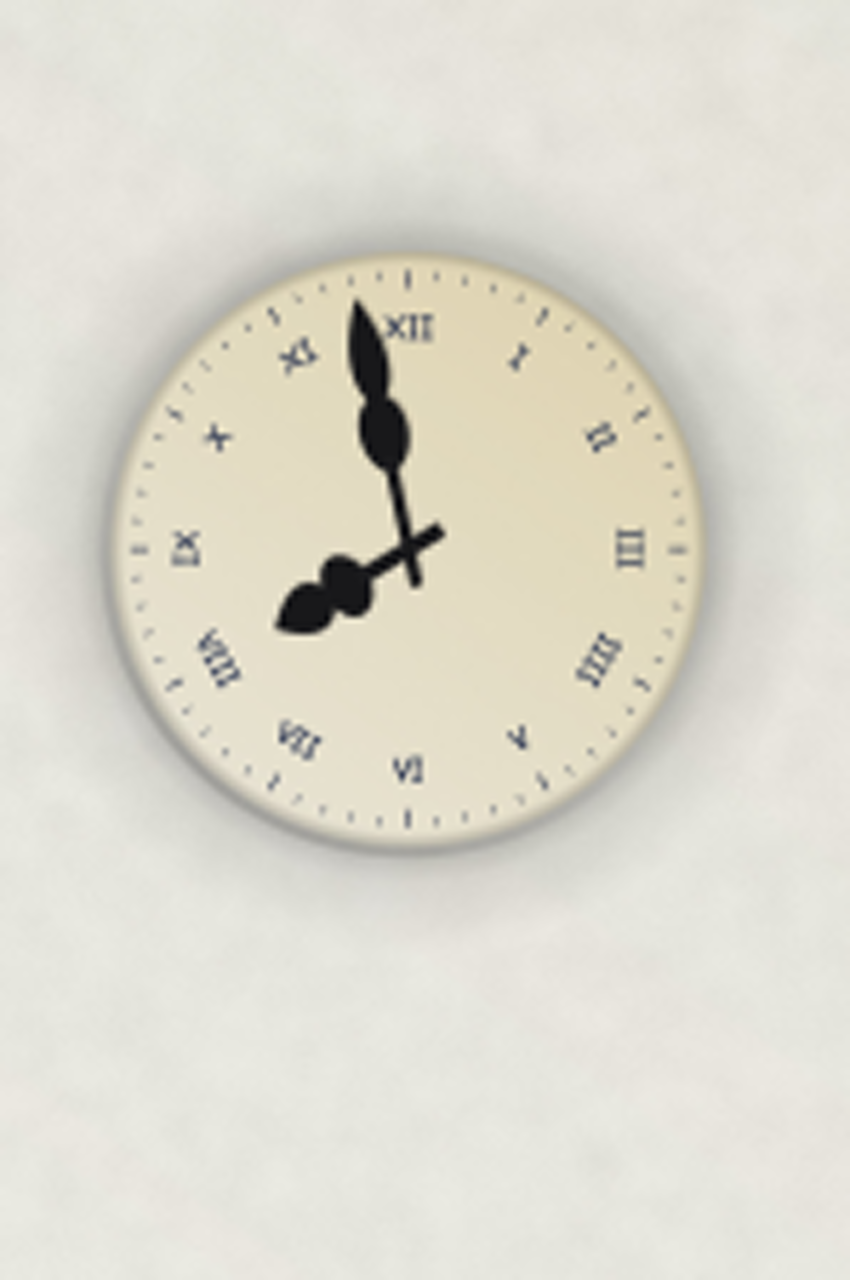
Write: 7,58
